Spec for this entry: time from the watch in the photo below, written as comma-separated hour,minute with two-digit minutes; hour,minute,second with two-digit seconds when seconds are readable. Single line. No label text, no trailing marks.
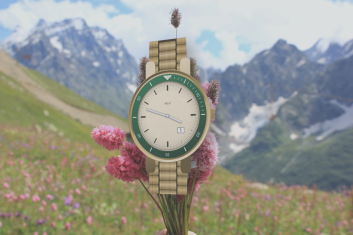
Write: 3,48
